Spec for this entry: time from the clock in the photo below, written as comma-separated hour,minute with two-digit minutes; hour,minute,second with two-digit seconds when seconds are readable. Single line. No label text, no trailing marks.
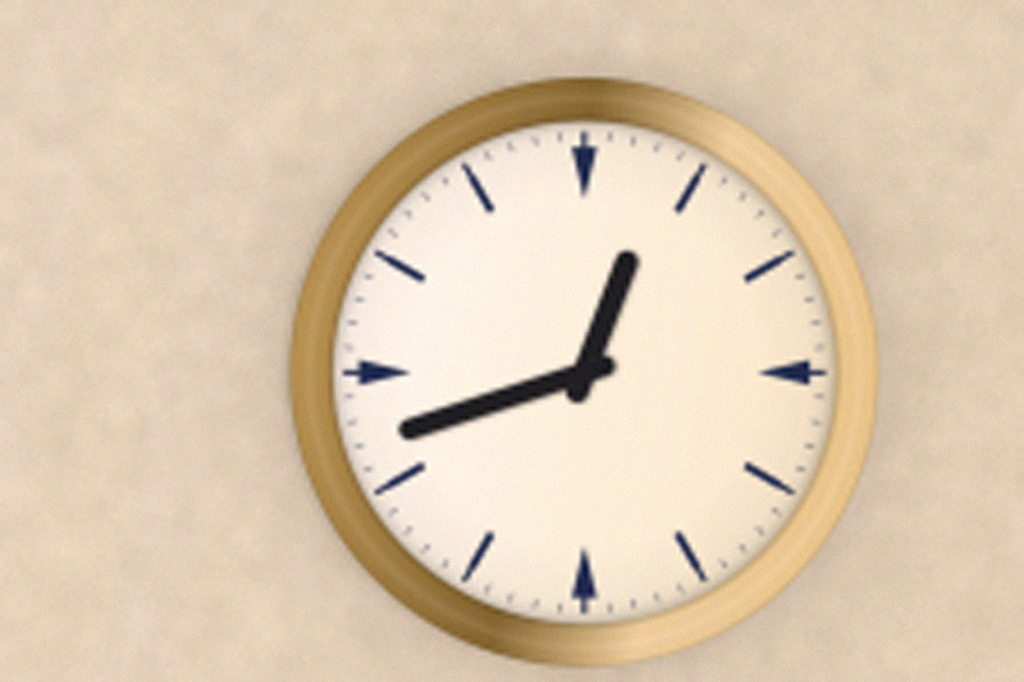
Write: 12,42
